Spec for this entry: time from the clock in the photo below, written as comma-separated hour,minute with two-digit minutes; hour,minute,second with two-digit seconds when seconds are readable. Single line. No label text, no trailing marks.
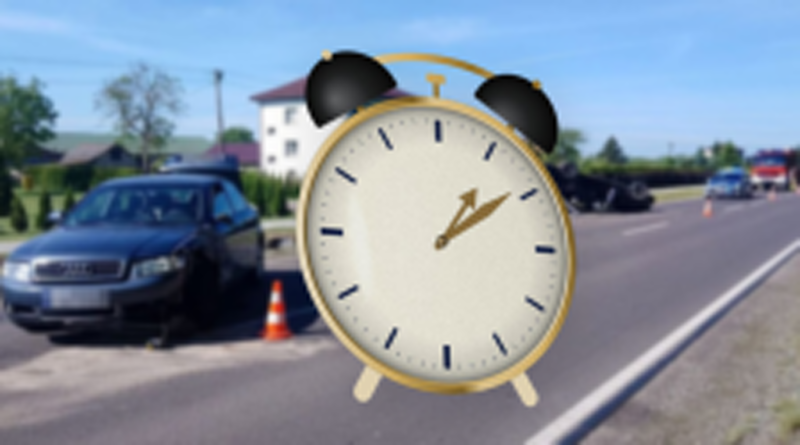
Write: 1,09
